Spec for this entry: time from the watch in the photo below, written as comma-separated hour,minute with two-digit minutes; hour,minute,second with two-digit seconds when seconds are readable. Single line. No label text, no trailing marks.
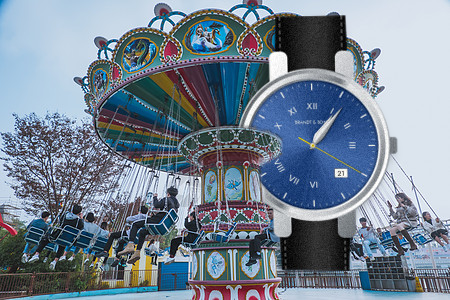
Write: 1,06,20
